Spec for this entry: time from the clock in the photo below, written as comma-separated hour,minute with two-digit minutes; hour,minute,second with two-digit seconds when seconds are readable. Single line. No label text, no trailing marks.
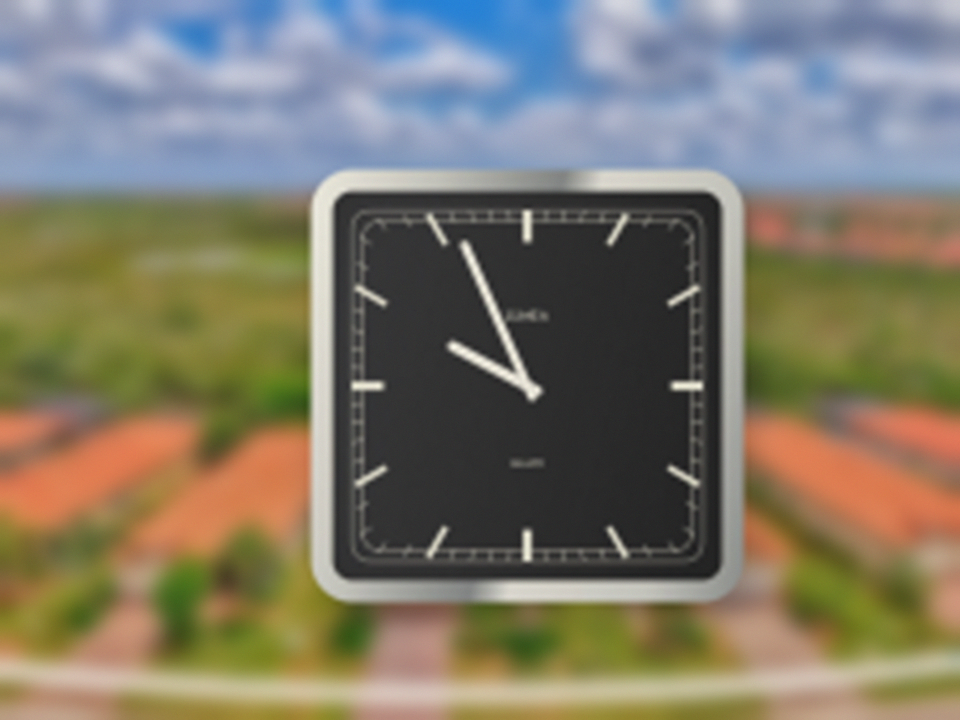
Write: 9,56
